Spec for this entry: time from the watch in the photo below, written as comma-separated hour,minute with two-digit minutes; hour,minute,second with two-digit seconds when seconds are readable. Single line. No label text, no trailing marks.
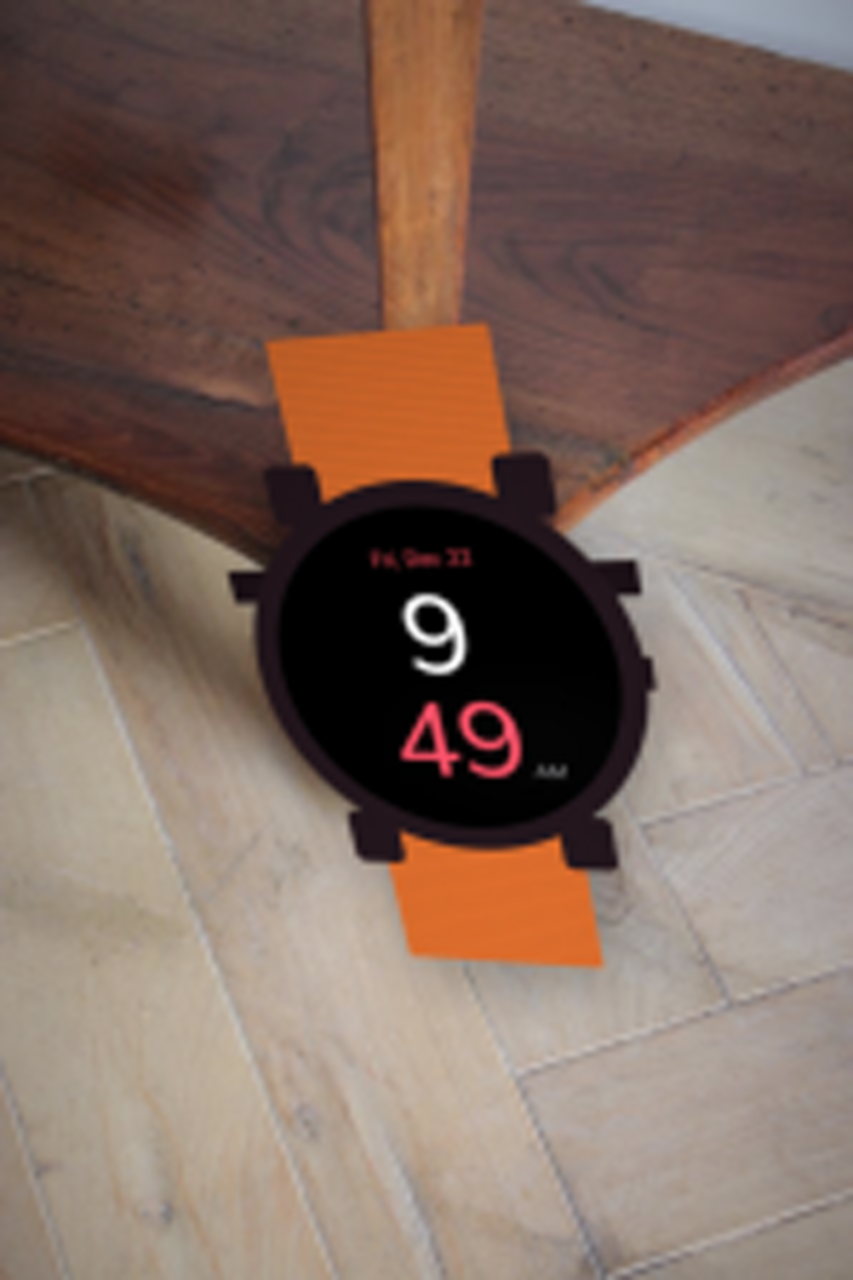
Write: 9,49
